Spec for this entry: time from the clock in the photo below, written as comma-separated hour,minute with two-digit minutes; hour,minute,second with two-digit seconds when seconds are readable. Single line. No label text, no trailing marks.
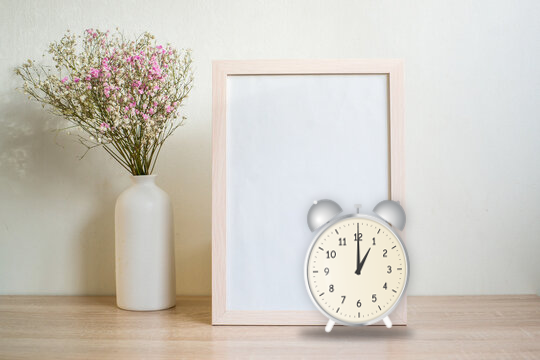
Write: 1,00
